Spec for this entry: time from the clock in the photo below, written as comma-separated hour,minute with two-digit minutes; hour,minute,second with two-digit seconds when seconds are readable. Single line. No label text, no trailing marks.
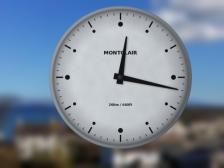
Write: 12,17
